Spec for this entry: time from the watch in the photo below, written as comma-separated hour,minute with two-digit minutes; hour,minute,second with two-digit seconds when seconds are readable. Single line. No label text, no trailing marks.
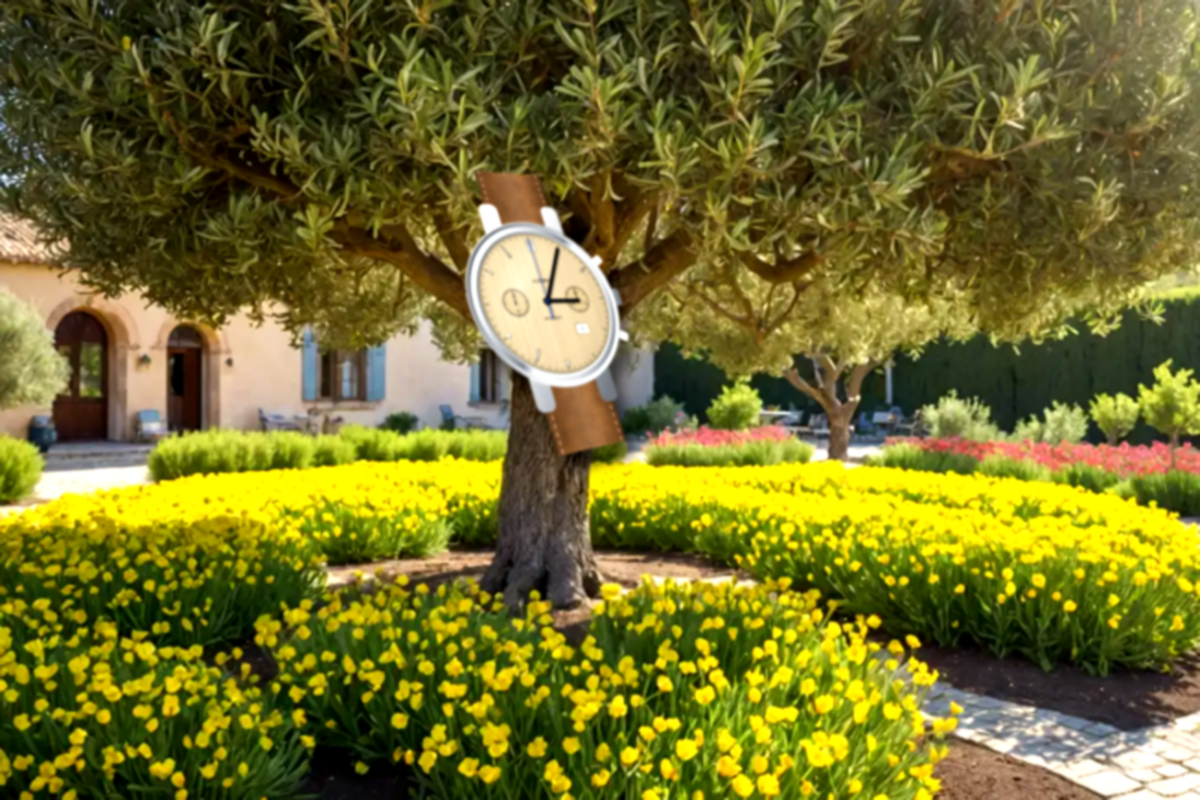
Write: 3,05
